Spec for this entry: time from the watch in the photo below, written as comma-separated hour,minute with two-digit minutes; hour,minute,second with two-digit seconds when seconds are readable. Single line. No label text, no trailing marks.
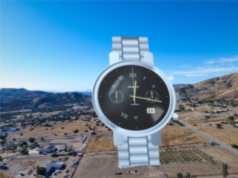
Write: 12,17
